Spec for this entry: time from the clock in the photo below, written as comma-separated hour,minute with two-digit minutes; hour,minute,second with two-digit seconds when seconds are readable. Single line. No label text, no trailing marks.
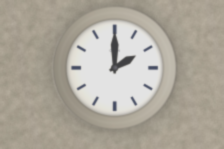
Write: 2,00
